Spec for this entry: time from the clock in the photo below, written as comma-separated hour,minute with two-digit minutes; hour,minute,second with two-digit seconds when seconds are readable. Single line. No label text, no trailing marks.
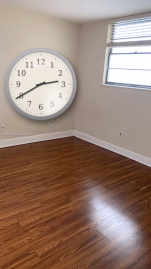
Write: 2,40
